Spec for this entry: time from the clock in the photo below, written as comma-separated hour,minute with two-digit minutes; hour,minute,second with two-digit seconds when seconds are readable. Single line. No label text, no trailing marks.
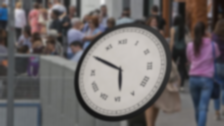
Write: 5,50
